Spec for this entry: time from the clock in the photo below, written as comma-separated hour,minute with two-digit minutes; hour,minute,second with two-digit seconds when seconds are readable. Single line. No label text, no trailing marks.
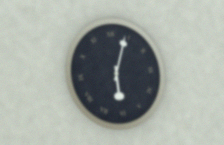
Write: 6,04
